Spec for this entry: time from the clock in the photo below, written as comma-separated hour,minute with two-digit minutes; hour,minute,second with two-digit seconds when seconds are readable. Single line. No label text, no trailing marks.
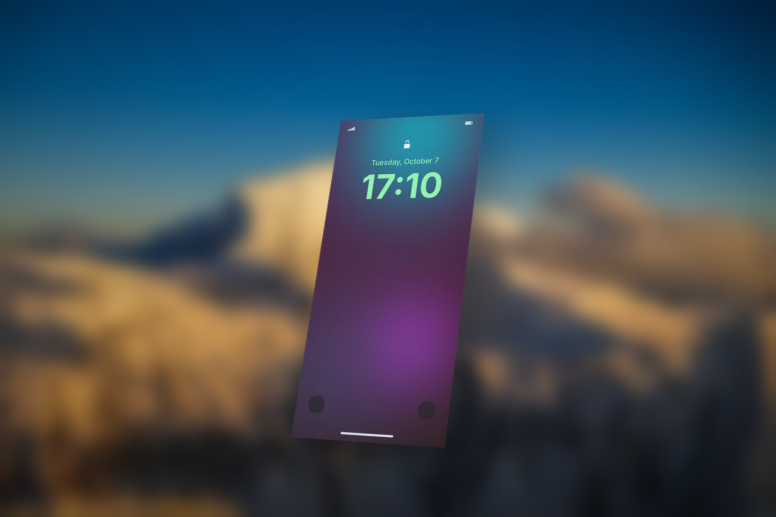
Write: 17,10
